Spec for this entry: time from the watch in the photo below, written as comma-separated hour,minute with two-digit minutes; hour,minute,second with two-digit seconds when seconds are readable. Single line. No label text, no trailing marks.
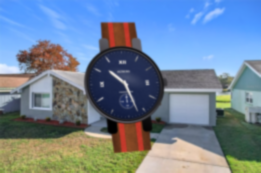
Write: 10,27
